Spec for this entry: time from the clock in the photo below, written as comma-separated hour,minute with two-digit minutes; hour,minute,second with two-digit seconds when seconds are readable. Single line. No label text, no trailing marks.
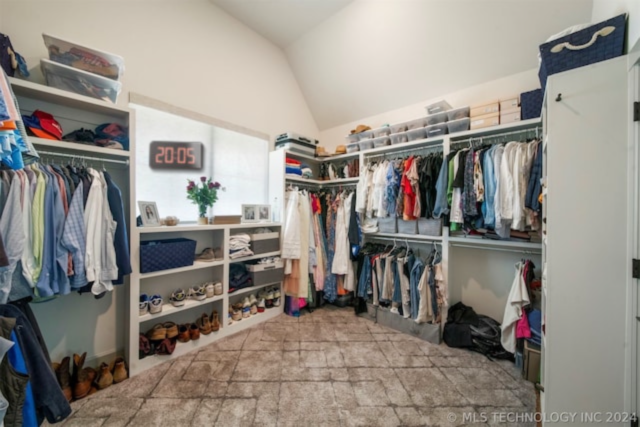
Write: 20,05
